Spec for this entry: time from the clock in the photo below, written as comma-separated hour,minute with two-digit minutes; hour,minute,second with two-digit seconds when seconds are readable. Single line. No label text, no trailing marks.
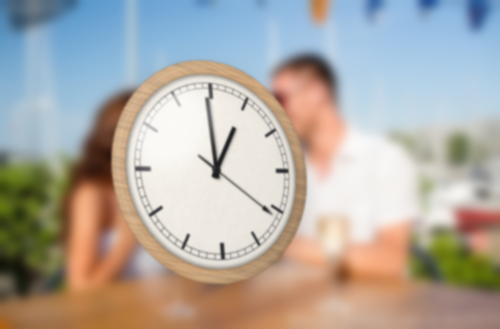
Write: 12,59,21
